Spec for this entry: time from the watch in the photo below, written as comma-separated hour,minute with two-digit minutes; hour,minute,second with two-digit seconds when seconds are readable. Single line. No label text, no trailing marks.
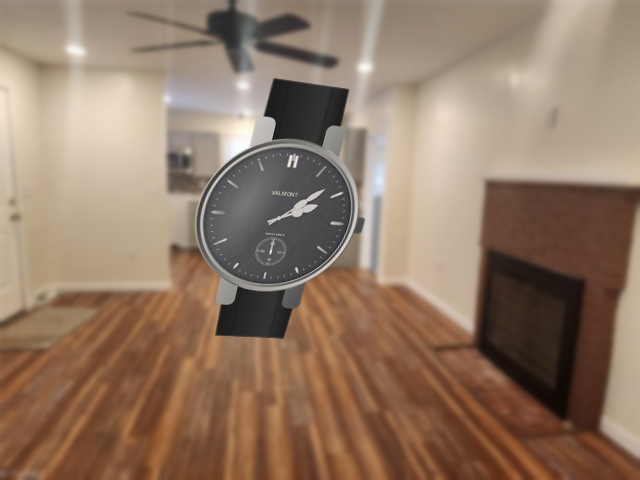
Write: 2,08
